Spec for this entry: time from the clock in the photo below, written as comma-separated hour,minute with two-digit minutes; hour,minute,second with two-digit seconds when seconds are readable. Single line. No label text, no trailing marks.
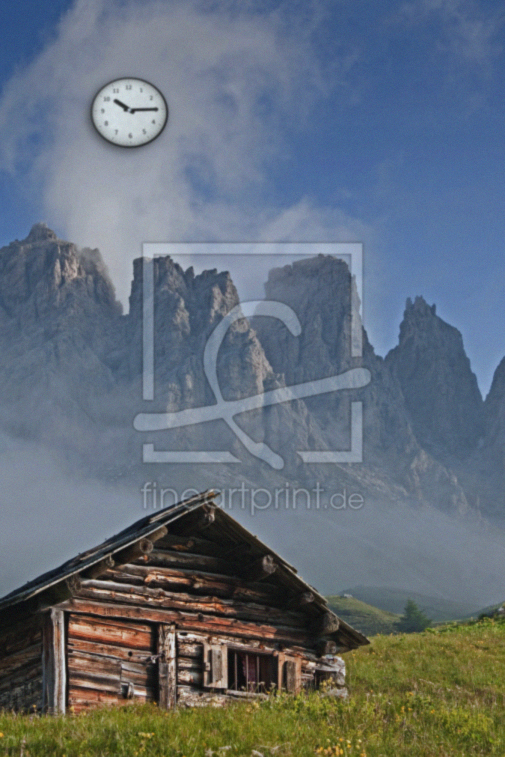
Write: 10,15
